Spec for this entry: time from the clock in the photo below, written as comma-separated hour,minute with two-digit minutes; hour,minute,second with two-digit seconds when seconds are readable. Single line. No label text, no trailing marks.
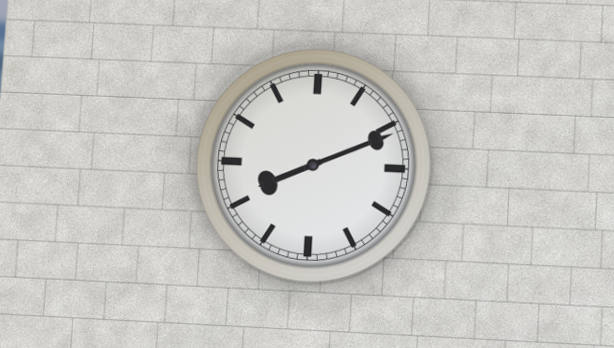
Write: 8,11
